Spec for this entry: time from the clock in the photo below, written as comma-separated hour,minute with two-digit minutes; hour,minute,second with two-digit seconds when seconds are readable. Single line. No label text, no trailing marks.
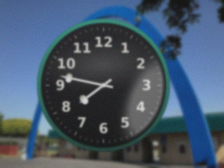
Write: 7,47
